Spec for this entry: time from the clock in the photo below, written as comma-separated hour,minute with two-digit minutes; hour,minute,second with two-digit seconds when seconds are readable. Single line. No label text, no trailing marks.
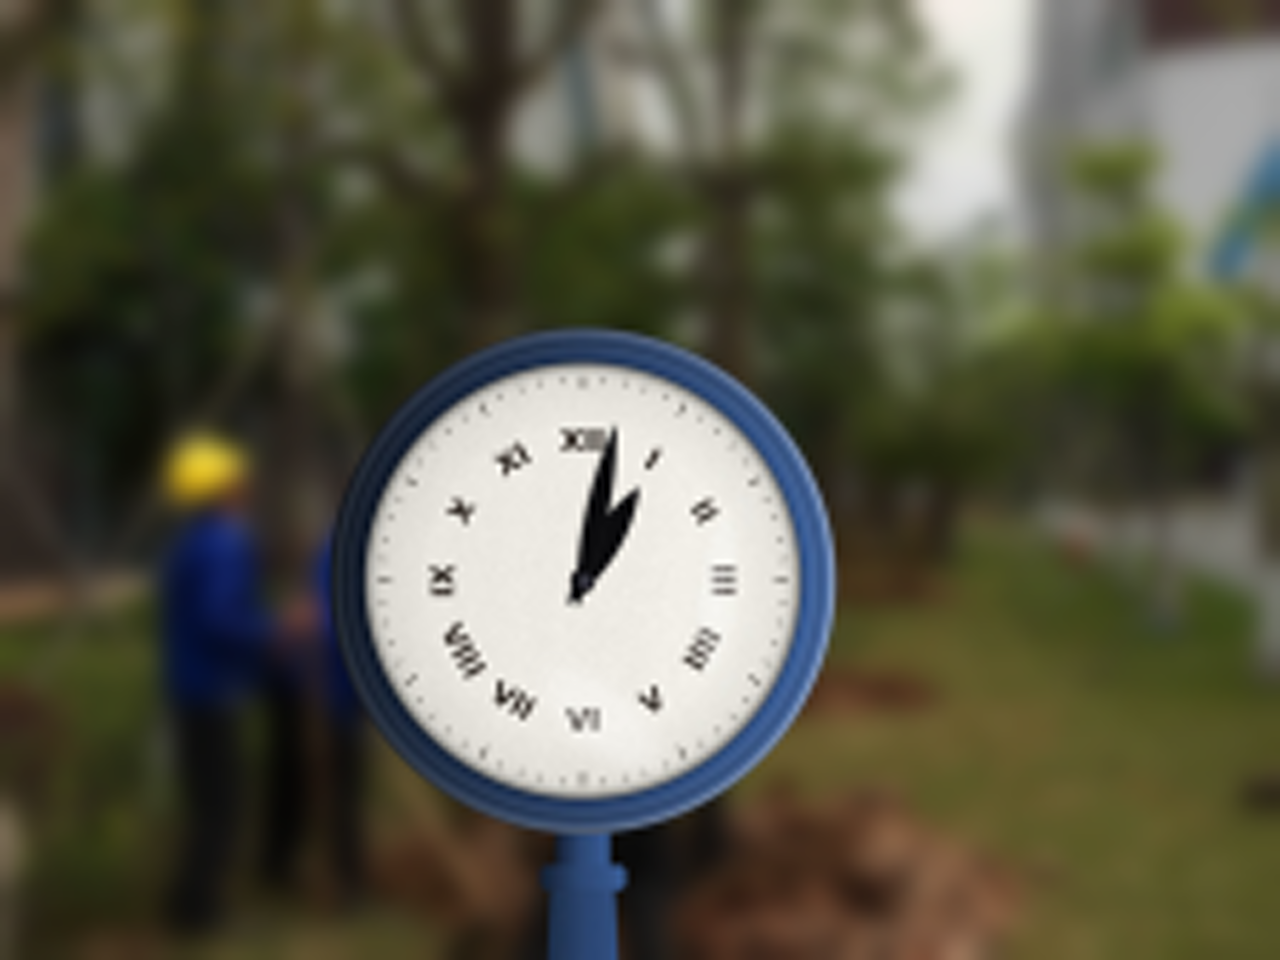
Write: 1,02
